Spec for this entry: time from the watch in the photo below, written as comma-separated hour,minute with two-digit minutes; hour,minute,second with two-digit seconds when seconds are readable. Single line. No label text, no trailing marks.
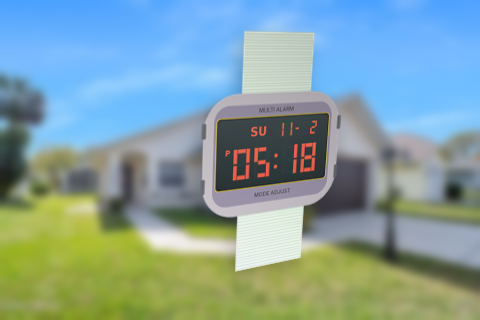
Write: 5,18
